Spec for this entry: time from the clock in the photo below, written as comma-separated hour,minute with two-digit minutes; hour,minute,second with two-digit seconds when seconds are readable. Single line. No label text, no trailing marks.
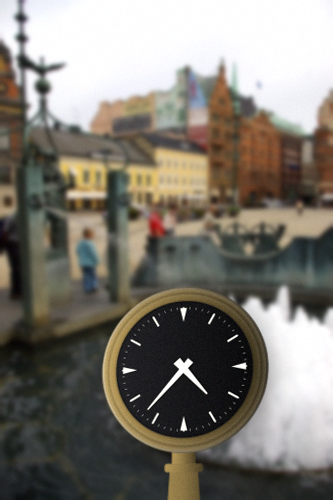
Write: 4,37
